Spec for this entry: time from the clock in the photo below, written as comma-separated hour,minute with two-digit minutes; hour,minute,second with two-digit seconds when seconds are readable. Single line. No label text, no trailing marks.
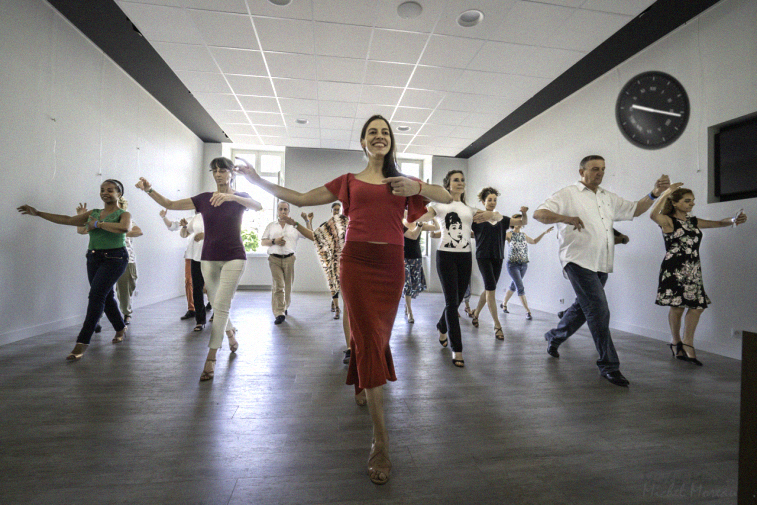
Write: 9,16
